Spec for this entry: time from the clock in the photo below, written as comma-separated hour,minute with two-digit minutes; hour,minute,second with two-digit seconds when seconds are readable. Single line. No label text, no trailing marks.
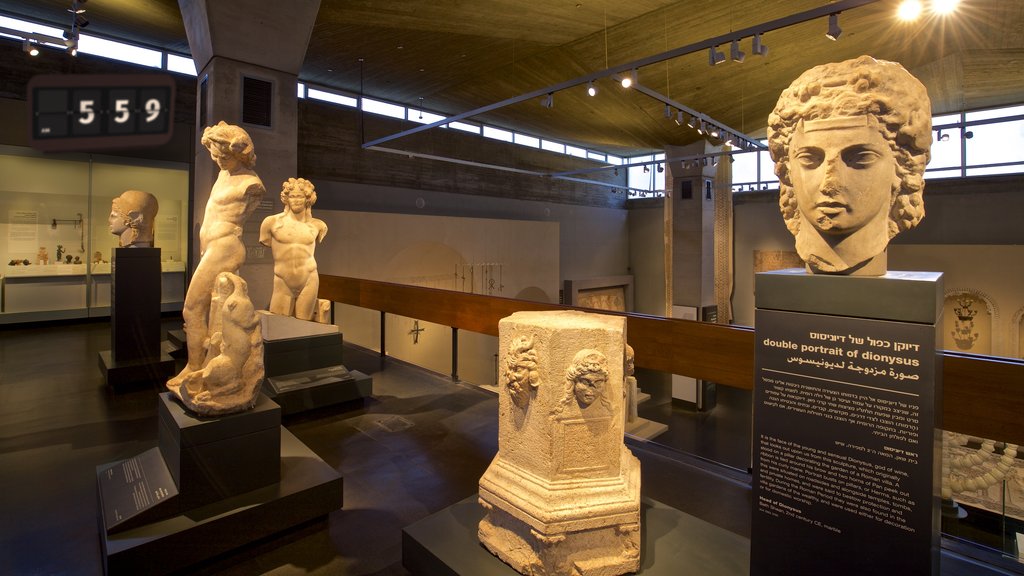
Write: 5,59
